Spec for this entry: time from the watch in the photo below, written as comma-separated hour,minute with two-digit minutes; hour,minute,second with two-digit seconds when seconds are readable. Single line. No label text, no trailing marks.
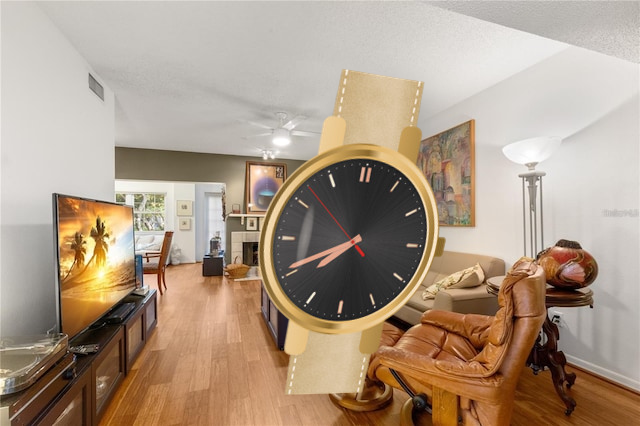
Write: 7,40,52
